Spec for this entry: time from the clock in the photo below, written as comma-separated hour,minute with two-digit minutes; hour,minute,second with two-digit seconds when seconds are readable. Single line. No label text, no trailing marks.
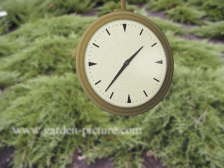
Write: 1,37
